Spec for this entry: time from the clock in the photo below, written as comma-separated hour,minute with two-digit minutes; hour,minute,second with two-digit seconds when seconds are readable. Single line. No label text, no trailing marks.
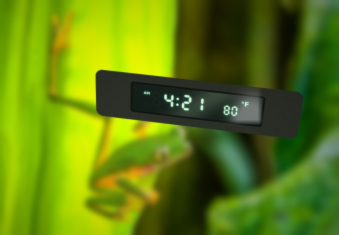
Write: 4,21
